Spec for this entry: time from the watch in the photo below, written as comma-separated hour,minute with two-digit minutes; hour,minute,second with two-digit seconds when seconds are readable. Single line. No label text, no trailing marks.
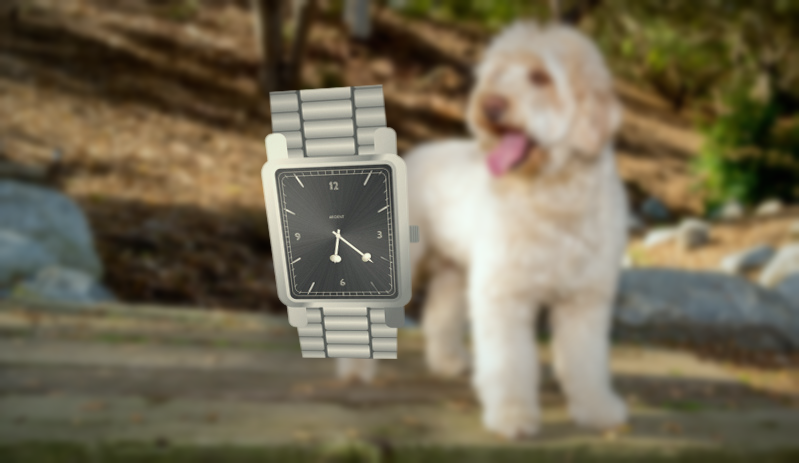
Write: 6,22
